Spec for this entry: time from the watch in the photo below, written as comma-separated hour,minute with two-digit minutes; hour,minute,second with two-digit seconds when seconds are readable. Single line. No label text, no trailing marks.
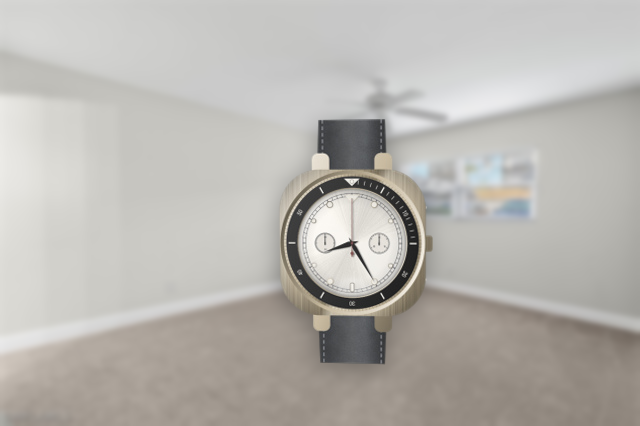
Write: 8,25
